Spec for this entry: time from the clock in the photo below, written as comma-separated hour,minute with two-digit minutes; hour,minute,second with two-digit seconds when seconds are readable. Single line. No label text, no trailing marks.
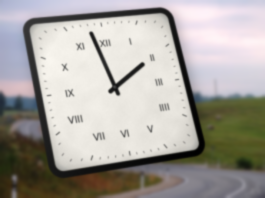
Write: 1,58
